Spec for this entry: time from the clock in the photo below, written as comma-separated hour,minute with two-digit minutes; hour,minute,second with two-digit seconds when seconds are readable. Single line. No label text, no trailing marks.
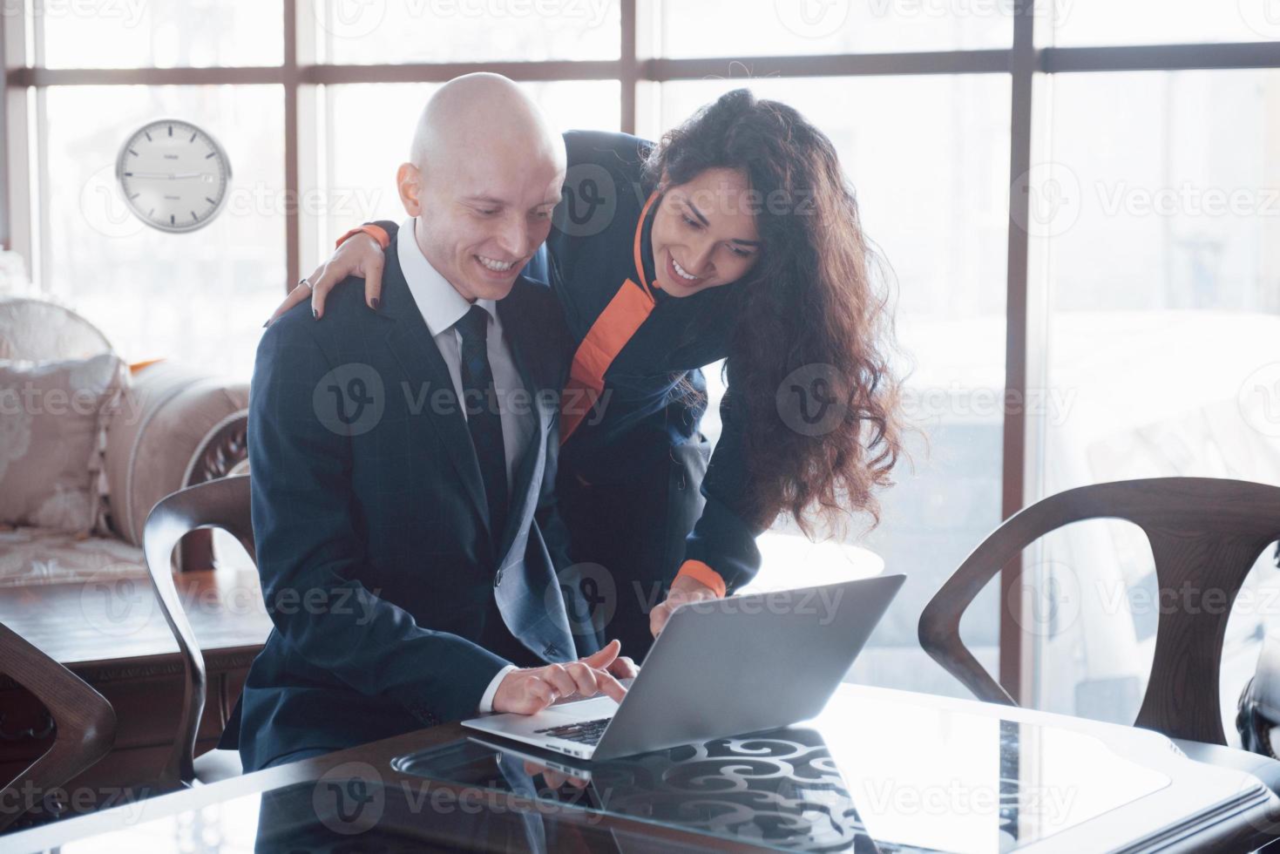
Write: 2,45
